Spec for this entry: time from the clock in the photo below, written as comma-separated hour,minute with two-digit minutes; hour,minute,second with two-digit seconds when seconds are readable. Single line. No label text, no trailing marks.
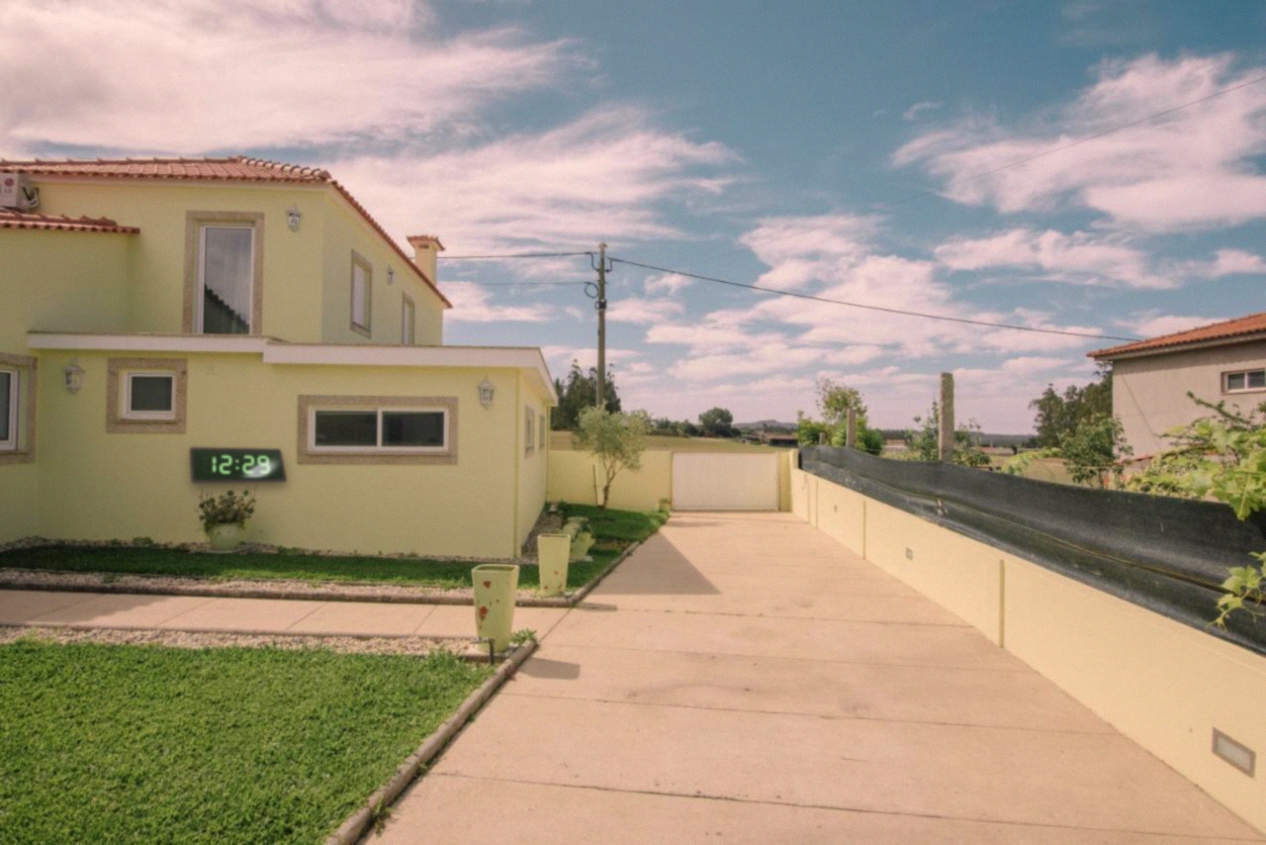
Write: 12,29
